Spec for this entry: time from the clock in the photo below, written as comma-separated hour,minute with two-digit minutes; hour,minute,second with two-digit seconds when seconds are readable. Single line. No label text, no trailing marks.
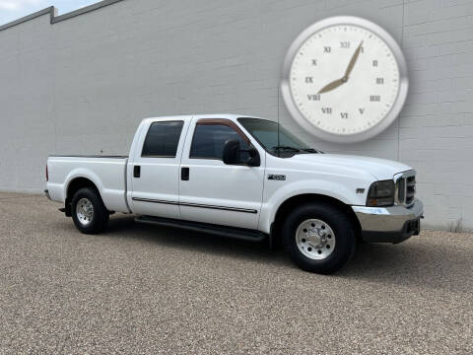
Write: 8,04
